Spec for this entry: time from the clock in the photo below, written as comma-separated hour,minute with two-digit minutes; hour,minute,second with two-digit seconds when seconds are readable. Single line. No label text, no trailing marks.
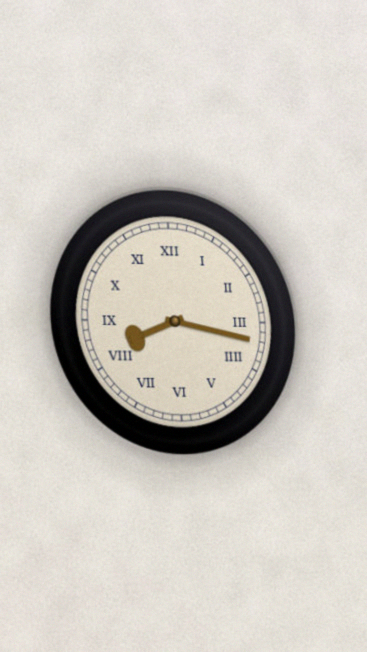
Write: 8,17
